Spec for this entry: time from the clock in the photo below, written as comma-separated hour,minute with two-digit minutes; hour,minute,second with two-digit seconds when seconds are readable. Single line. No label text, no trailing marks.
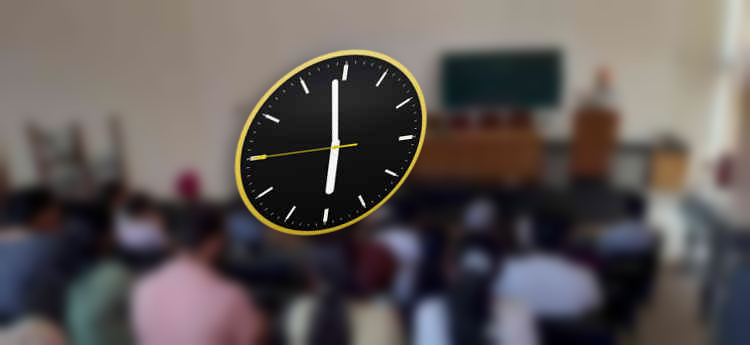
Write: 5,58,45
